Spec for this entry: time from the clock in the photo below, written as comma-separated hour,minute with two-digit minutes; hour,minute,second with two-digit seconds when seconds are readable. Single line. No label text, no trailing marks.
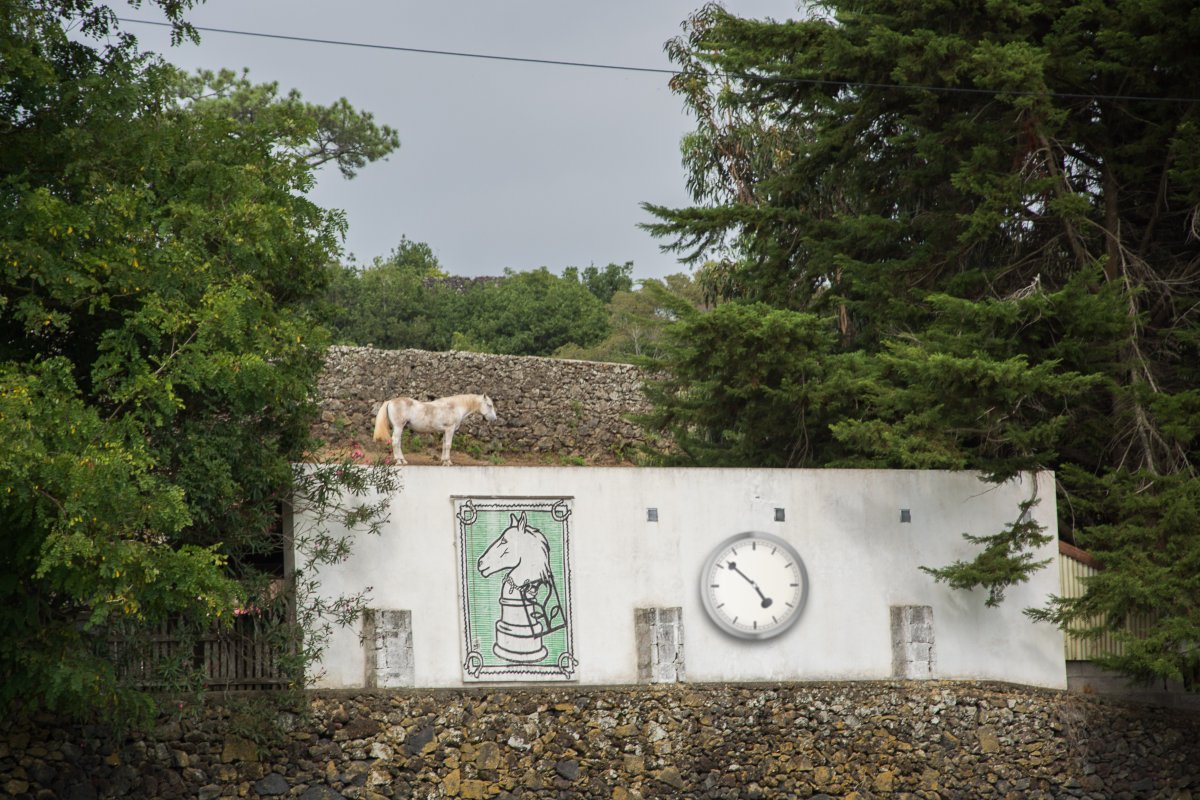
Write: 4,52
